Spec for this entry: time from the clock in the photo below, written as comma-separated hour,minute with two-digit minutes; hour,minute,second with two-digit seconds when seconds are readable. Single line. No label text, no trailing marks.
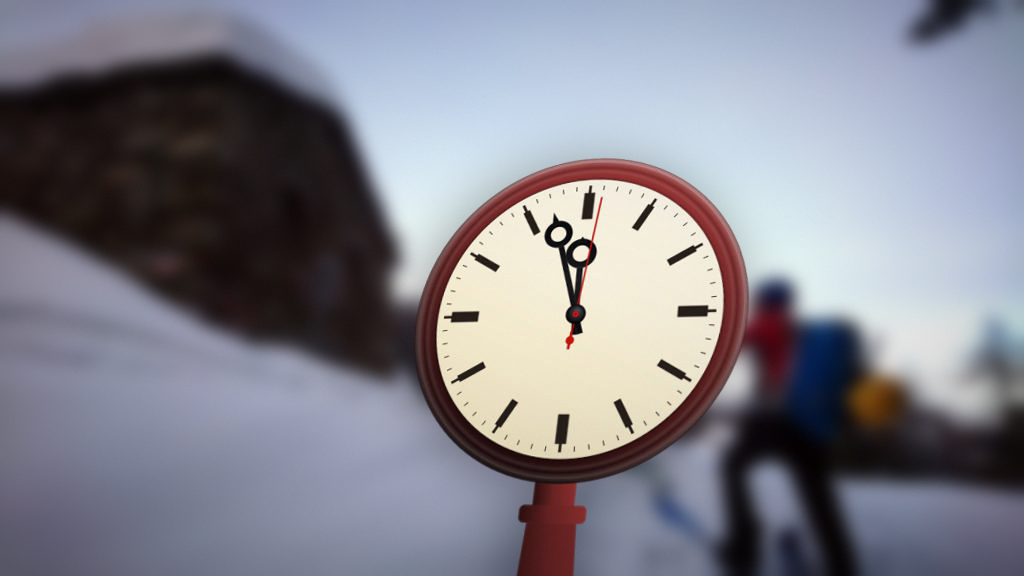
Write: 11,57,01
